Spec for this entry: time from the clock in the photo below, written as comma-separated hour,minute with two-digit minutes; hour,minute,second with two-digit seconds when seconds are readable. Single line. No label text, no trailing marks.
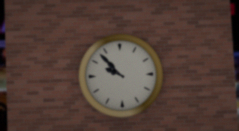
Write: 9,53
